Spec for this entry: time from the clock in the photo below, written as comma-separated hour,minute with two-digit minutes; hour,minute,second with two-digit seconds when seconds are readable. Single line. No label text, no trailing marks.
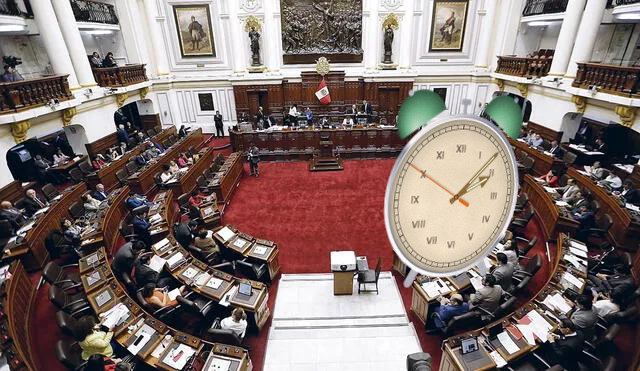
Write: 2,07,50
